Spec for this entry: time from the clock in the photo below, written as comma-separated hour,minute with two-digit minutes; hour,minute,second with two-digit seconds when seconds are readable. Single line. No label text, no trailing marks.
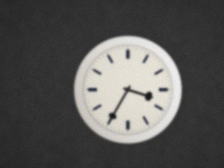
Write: 3,35
